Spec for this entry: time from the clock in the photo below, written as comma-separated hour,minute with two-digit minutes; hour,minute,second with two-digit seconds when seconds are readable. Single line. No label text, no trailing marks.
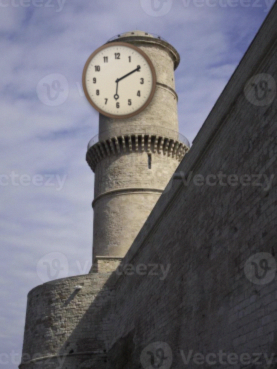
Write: 6,10
